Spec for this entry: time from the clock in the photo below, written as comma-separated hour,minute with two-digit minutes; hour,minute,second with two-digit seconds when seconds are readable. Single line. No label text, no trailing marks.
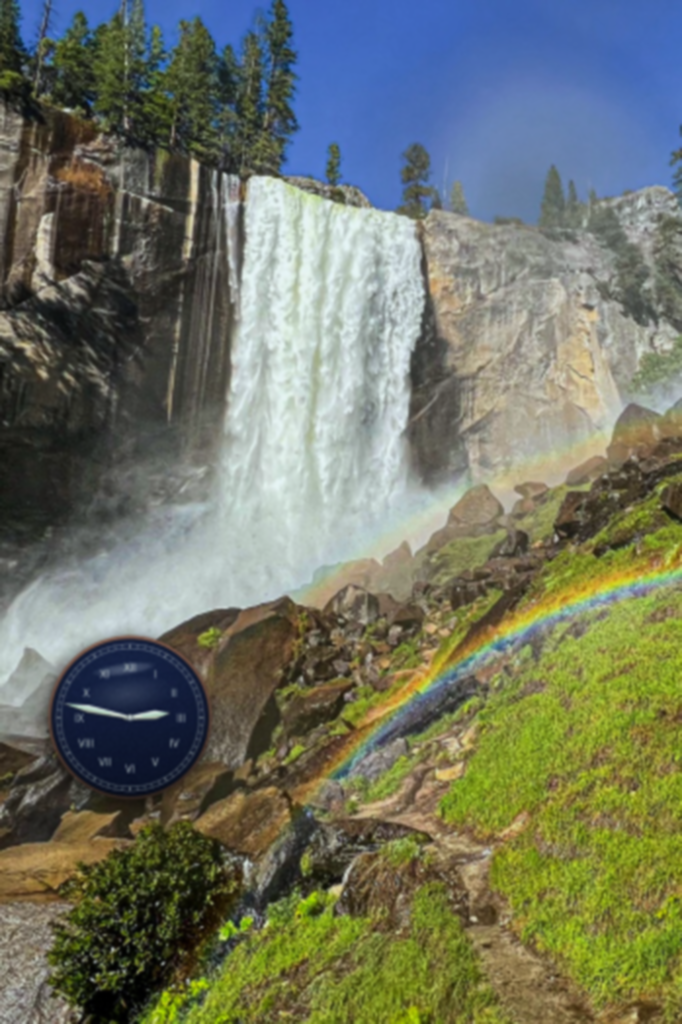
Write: 2,47
